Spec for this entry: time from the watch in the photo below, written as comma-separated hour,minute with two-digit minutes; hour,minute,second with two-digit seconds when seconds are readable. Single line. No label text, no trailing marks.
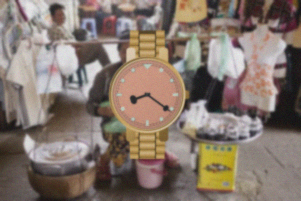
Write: 8,21
